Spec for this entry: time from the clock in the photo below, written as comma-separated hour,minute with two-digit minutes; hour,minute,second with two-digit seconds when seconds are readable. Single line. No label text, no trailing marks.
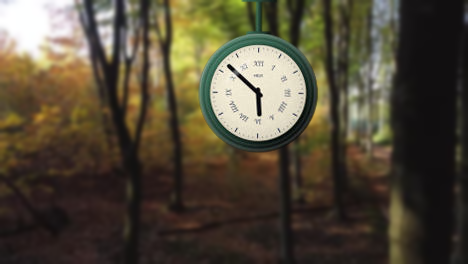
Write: 5,52
